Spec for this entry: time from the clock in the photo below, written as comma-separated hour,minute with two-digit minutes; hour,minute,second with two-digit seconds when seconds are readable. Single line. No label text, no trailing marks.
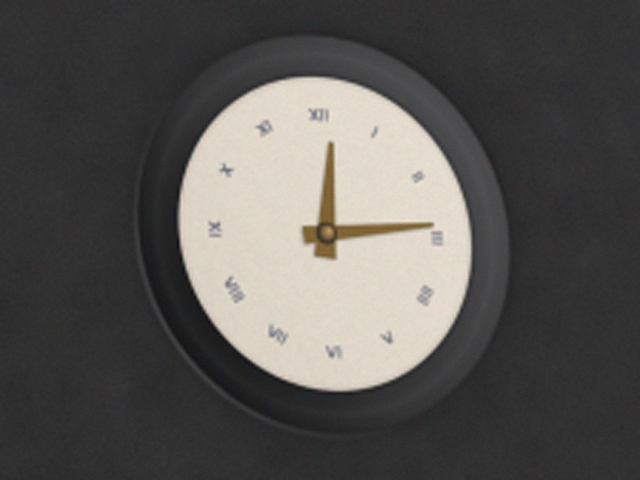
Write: 12,14
